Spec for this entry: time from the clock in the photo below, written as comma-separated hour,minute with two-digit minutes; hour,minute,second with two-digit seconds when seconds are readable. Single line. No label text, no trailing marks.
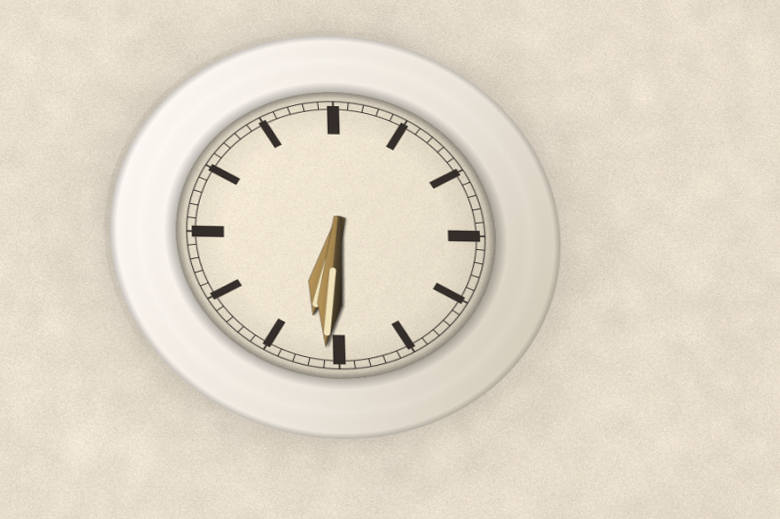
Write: 6,31
